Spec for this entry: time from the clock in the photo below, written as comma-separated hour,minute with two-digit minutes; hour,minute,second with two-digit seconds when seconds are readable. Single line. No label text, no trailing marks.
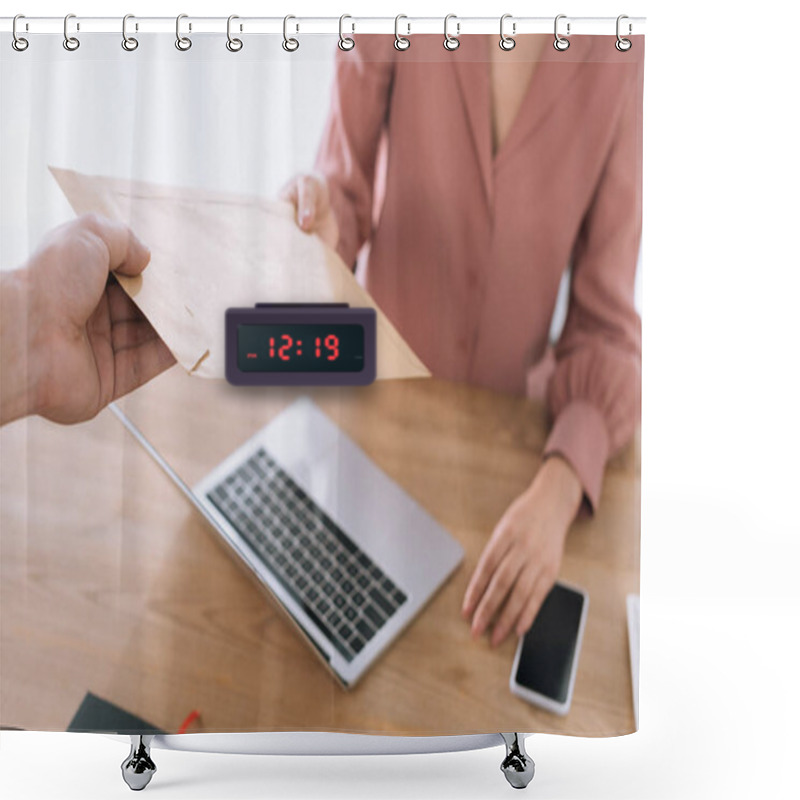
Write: 12,19
